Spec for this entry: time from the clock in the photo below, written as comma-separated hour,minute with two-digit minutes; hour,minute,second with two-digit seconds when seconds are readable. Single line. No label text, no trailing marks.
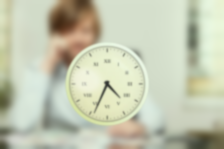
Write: 4,34
